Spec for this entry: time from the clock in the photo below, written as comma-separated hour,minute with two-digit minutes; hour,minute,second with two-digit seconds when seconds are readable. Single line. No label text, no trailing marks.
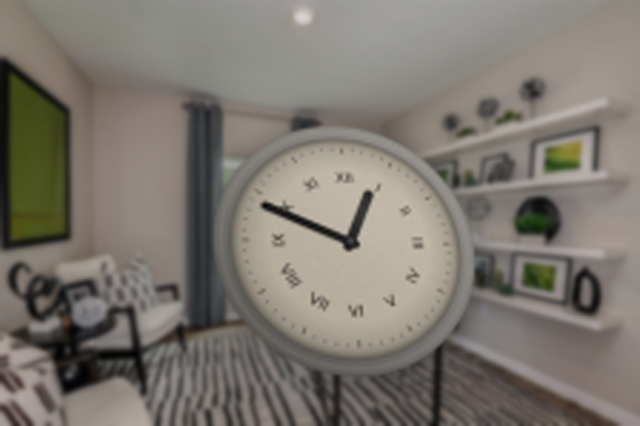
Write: 12,49
